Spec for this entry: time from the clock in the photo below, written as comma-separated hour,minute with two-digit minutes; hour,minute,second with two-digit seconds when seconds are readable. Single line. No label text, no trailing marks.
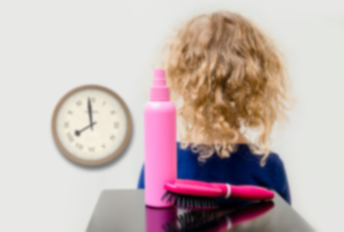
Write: 7,59
